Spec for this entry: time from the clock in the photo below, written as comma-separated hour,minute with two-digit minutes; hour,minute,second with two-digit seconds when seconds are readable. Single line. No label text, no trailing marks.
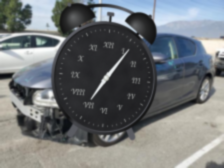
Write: 7,06
